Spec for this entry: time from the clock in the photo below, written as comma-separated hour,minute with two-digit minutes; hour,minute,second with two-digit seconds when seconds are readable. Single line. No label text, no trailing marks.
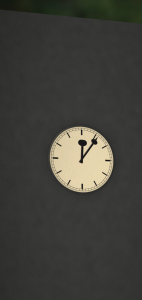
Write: 12,06
